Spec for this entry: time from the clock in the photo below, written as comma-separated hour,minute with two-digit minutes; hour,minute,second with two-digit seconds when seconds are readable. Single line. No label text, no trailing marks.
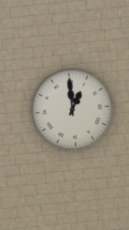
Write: 1,00
